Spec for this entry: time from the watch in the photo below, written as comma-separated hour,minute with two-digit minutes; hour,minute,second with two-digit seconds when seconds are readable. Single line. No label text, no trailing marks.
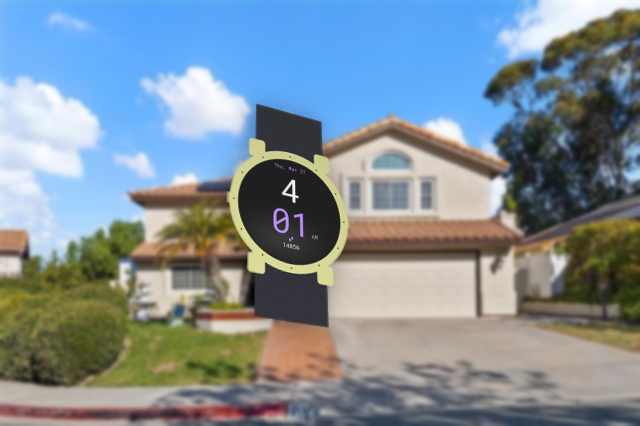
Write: 4,01
